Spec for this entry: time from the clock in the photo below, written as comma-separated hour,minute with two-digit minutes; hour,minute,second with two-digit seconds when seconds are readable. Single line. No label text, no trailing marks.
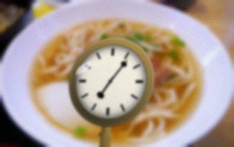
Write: 7,06
